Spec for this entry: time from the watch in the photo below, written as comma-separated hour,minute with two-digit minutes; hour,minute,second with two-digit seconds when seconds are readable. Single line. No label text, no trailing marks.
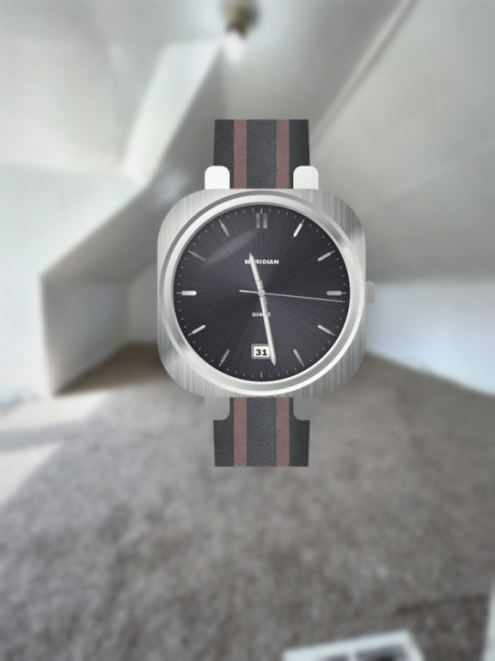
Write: 11,28,16
